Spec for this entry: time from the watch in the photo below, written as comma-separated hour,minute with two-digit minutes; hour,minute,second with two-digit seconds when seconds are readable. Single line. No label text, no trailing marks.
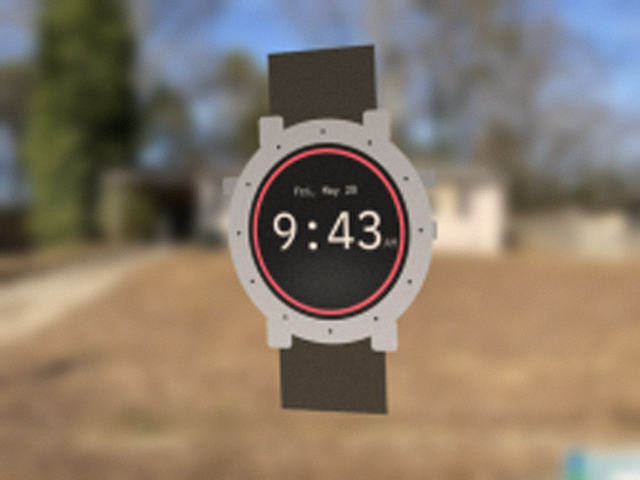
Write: 9,43
